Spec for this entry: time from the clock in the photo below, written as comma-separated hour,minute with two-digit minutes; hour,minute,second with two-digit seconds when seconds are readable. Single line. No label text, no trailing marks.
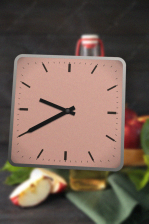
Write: 9,40
